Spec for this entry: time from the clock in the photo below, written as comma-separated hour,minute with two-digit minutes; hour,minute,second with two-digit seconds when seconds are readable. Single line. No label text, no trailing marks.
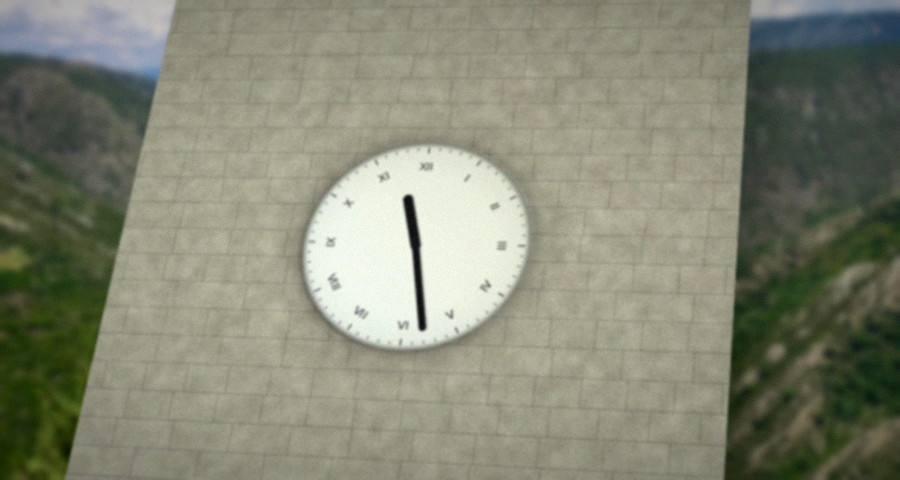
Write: 11,28
